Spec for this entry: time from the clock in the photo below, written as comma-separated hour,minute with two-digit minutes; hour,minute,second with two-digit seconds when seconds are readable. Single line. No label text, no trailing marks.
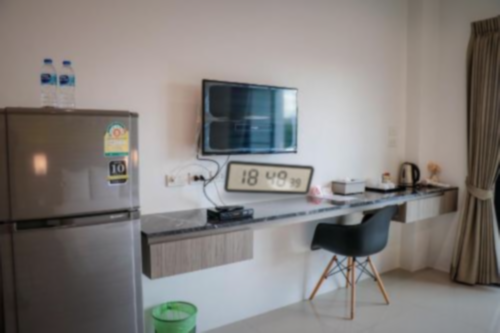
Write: 18,48
